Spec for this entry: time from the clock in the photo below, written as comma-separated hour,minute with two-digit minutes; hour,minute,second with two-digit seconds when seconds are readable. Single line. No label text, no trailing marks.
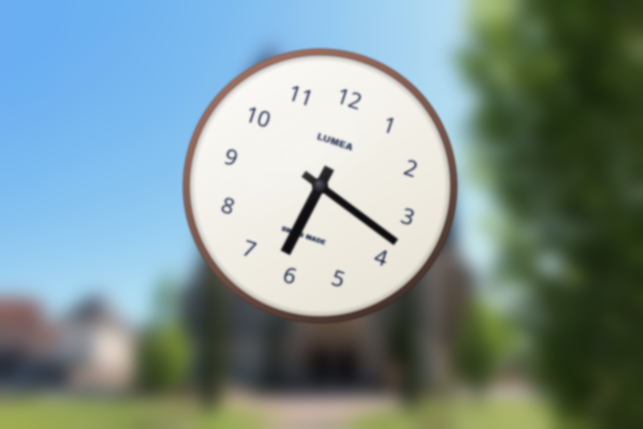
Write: 6,18
